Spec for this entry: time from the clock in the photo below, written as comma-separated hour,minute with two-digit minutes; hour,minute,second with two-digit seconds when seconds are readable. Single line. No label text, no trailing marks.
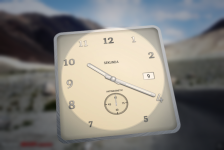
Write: 10,20
